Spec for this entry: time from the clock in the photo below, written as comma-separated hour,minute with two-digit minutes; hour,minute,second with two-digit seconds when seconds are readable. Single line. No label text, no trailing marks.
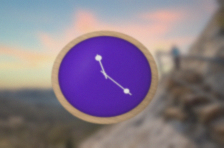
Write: 11,22
